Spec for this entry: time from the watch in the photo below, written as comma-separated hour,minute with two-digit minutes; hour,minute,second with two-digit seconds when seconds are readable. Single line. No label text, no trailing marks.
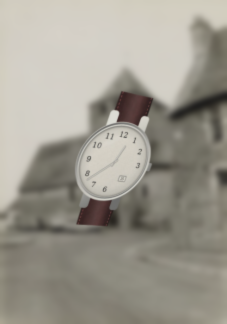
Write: 12,38
